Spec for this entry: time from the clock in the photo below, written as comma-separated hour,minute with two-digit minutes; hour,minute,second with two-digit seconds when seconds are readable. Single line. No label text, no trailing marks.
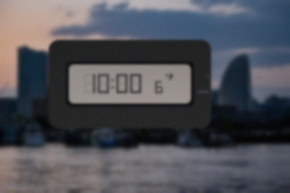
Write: 10,00
